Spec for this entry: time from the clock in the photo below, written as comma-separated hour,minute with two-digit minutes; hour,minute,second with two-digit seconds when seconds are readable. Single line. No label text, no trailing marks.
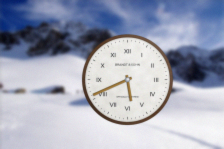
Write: 5,41
